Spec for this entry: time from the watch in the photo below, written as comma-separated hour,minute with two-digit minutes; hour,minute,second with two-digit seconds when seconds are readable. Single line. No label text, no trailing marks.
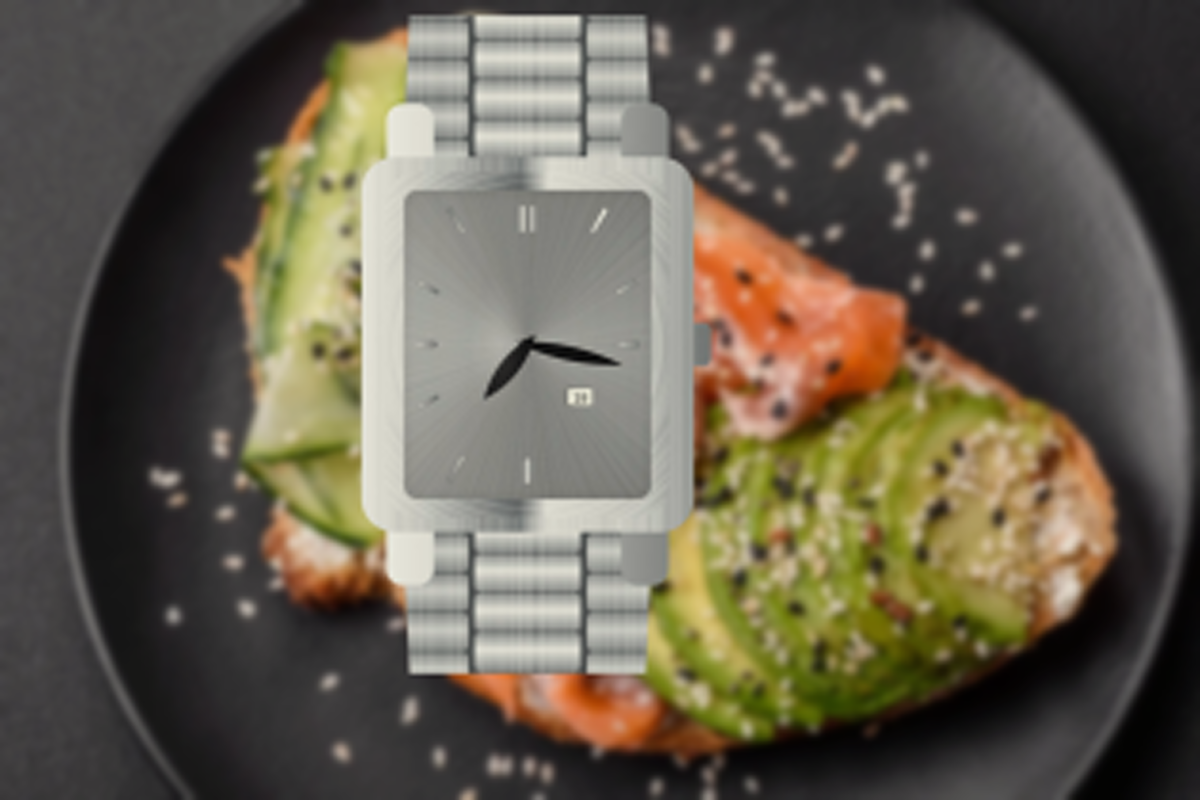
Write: 7,17
